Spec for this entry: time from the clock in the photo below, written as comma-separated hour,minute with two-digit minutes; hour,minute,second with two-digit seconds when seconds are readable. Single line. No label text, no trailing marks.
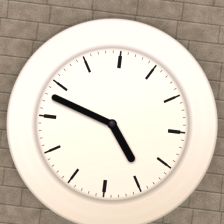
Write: 4,48
